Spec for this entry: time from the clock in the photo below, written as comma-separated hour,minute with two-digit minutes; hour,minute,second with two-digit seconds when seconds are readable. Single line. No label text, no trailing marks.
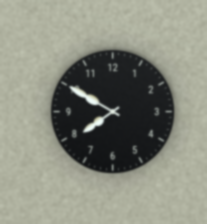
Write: 7,50
